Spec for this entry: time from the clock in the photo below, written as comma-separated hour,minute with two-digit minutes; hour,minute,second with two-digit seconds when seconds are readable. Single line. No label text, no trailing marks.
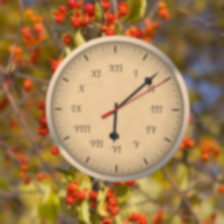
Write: 6,08,10
